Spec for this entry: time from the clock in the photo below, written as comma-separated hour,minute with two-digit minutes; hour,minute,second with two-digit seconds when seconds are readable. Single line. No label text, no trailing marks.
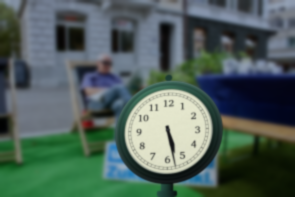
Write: 5,28
